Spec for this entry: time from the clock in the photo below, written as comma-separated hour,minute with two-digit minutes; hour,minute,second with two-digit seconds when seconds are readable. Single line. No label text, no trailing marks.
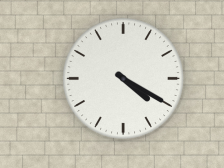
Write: 4,20
